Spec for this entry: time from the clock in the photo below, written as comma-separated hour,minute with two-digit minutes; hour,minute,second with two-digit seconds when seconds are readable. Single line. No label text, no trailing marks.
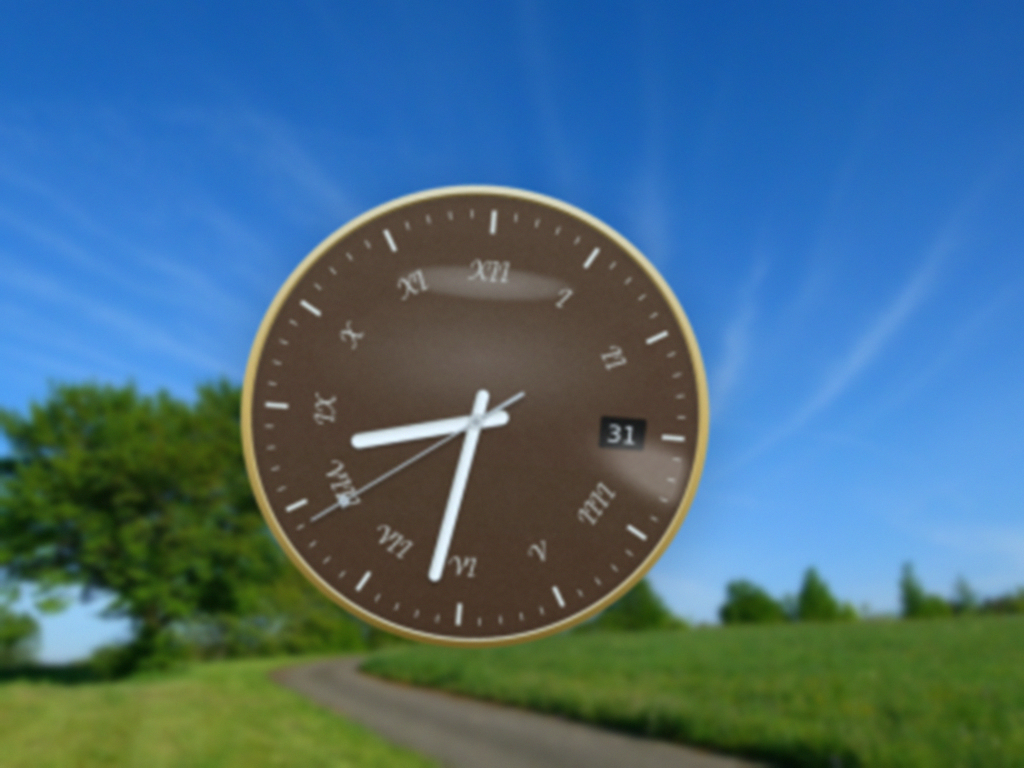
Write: 8,31,39
